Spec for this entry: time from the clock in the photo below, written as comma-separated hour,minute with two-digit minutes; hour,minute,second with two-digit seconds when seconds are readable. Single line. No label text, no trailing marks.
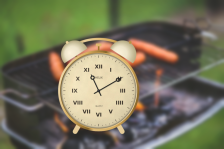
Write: 11,10
